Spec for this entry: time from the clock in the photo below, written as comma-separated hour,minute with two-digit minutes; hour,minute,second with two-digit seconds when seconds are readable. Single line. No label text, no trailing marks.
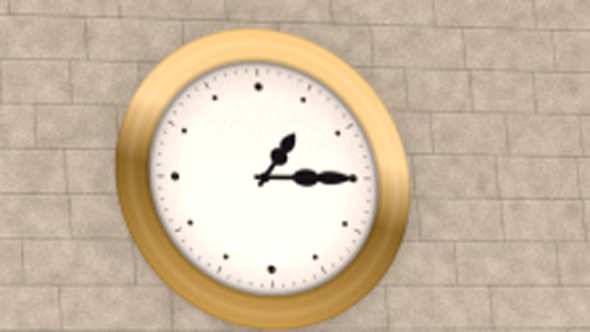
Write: 1,15
